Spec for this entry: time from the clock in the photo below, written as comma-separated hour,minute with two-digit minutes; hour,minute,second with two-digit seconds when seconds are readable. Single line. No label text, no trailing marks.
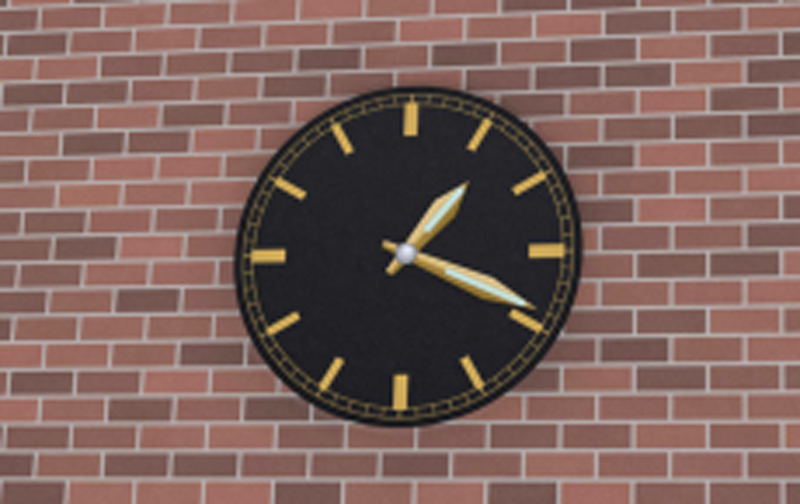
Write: 1,19
